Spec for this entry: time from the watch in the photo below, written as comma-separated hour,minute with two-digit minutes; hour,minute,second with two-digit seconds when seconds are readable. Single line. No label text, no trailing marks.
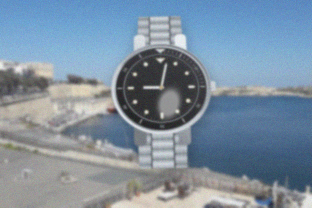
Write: 9,02
